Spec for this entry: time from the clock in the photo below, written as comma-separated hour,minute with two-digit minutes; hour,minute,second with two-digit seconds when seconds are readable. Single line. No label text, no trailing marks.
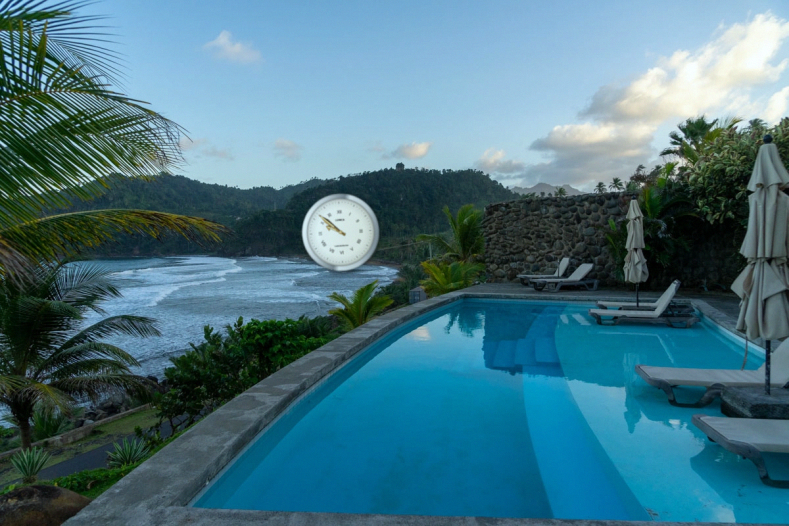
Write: 9,52
